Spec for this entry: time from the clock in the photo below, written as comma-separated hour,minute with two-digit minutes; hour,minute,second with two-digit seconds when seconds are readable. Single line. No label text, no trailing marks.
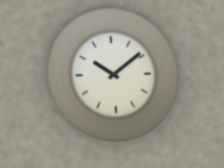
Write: 10,09
